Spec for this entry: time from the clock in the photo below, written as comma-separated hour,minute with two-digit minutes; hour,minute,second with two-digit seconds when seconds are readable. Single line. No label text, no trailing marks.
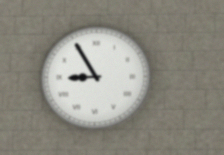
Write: 8,55
